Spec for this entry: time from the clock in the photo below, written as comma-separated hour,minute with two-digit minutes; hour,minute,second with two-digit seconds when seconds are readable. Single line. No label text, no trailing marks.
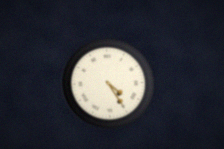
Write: 4,25
